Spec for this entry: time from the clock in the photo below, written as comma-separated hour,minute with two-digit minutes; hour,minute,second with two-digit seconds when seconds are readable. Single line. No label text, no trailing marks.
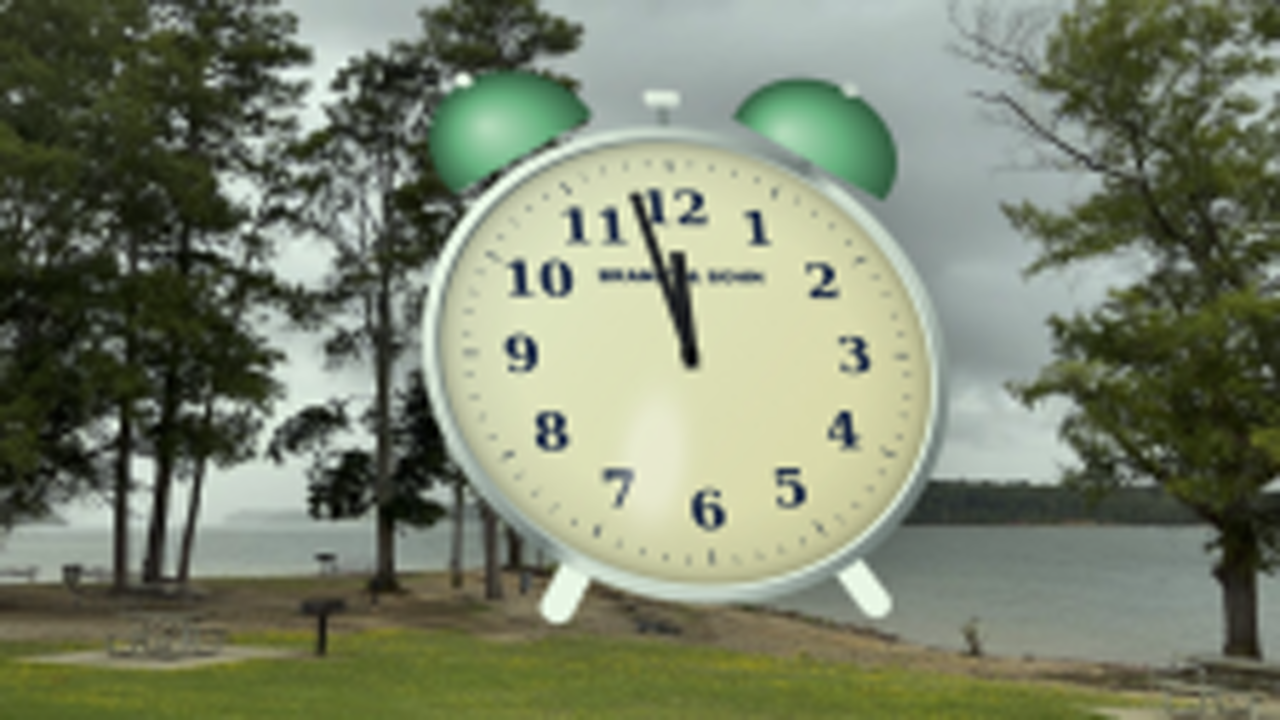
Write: 11,58
